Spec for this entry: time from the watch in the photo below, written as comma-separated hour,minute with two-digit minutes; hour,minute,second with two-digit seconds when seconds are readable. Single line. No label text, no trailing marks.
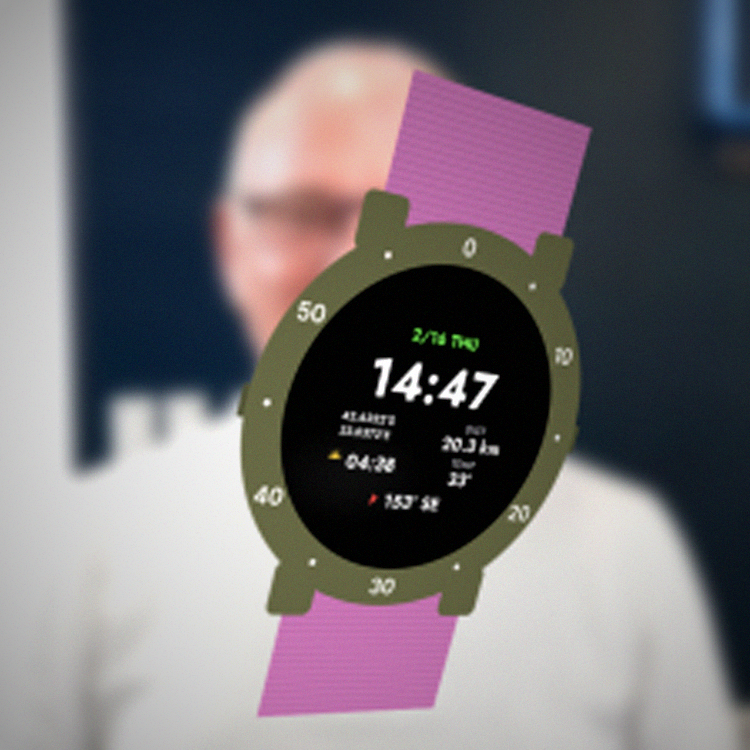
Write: 14,47
